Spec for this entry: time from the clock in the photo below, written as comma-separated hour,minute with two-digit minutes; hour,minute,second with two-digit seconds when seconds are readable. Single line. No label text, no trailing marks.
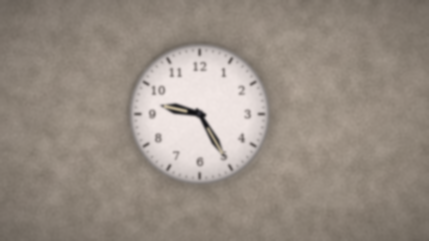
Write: 9,25
